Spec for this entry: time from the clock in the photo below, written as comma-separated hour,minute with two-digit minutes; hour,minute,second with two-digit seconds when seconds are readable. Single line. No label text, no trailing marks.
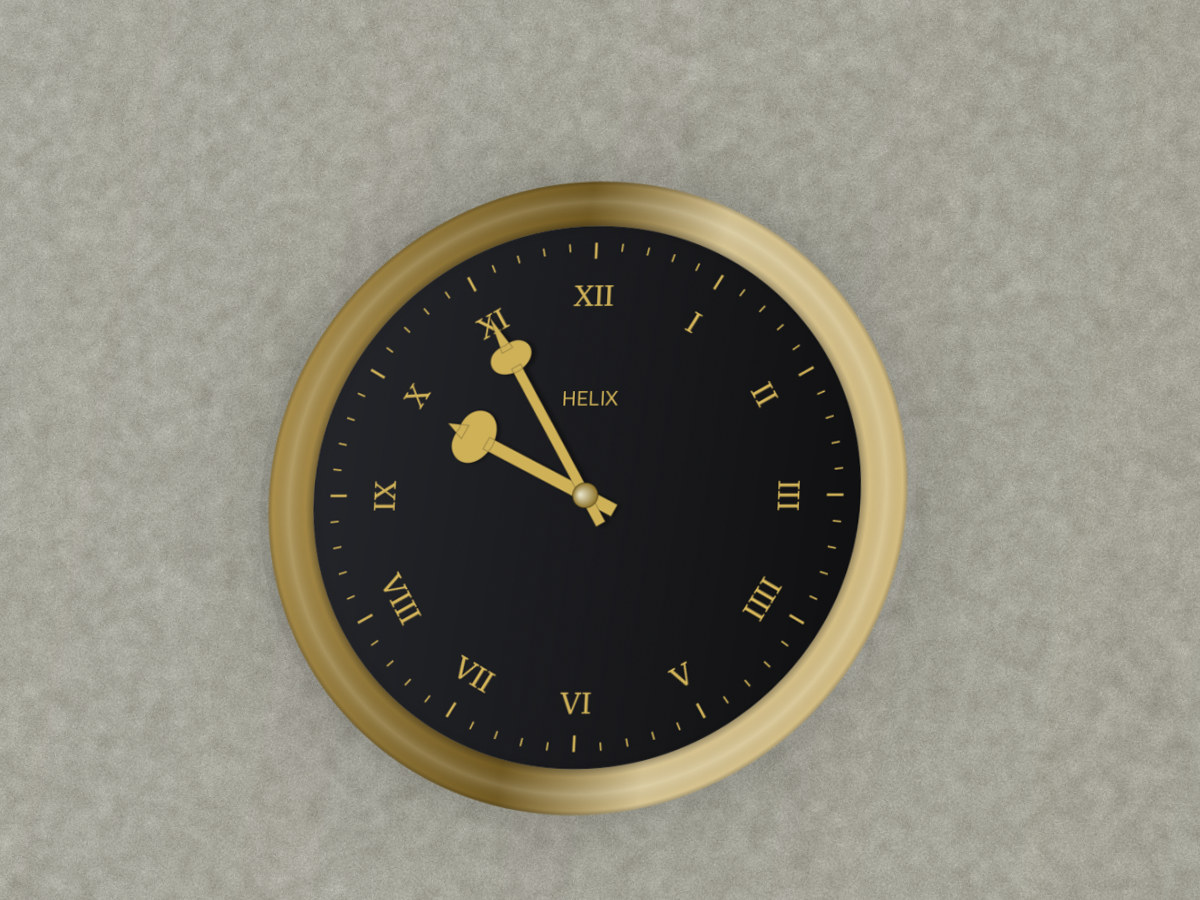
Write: 9,55
